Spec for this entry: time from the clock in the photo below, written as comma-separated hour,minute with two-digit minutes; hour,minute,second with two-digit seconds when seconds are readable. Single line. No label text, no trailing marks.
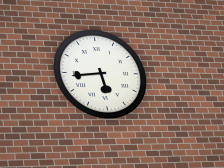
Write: 5,44
